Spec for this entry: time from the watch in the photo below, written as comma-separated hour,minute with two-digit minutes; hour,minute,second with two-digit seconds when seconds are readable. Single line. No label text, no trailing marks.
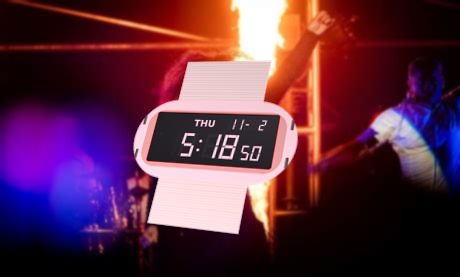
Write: 5,18,50
